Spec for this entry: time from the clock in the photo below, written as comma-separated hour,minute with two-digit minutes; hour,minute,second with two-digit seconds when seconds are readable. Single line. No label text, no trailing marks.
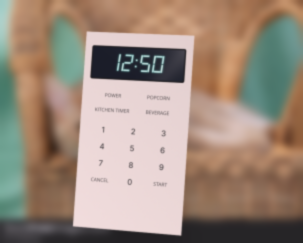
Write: 12,50
